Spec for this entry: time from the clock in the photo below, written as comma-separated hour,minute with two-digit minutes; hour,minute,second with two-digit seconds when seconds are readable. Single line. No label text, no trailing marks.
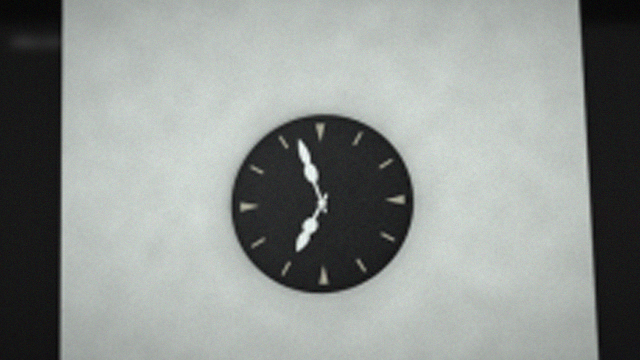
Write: 6,57
